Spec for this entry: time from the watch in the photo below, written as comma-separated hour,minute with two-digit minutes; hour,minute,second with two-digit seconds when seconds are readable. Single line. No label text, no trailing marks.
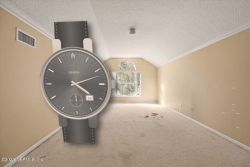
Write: 4,12
